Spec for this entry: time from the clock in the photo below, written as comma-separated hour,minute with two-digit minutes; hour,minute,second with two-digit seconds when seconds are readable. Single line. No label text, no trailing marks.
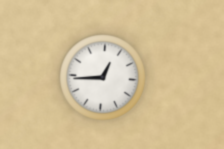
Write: 12,44
